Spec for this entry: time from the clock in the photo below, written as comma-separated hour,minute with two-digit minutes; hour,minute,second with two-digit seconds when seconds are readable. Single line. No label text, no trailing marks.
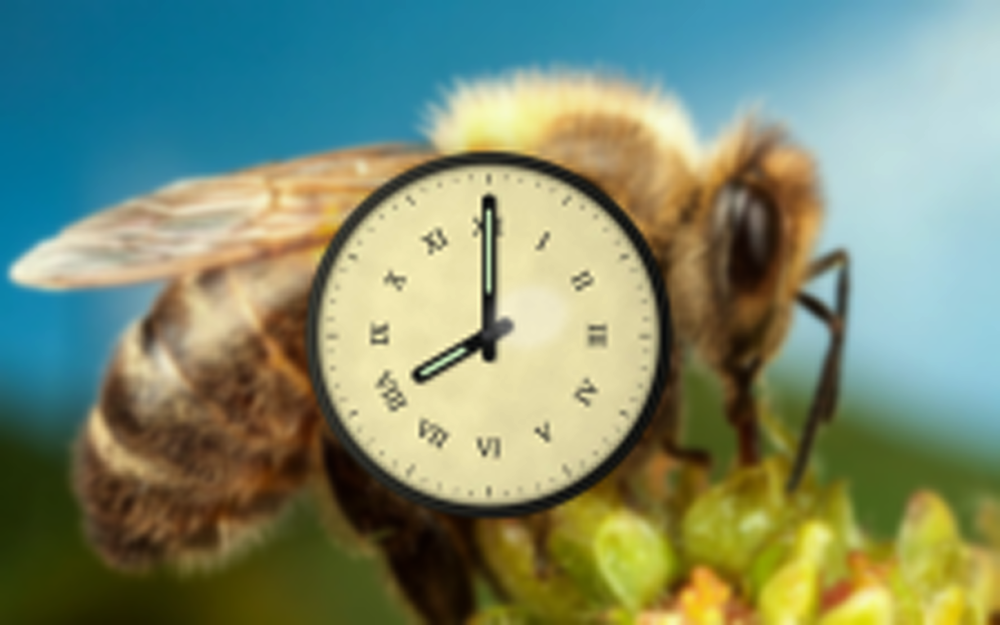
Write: 8,00
